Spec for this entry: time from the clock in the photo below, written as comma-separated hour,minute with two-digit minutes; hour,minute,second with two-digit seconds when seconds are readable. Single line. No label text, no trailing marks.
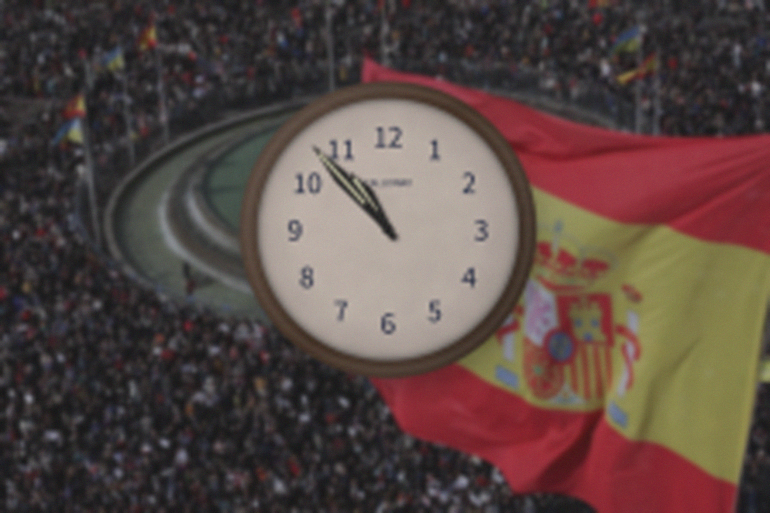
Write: 10,53
